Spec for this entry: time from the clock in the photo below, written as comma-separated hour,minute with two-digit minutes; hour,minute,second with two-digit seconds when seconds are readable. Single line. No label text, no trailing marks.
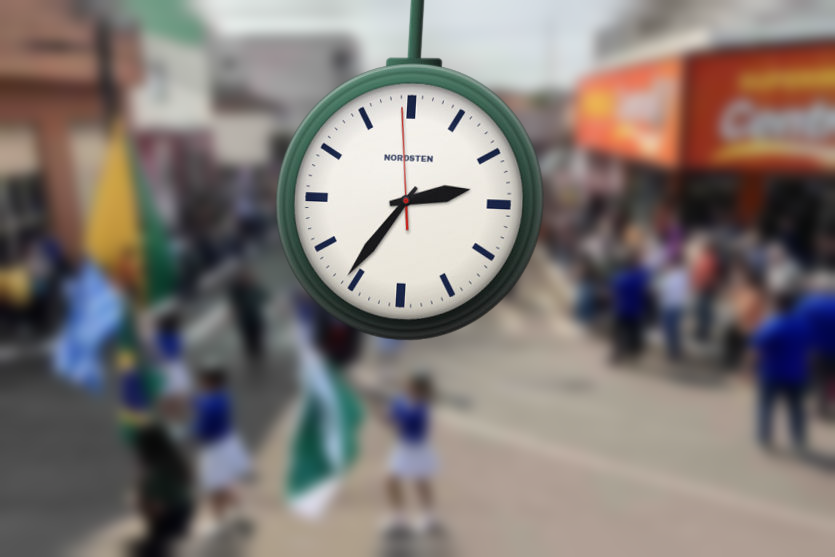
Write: 2,35,59
